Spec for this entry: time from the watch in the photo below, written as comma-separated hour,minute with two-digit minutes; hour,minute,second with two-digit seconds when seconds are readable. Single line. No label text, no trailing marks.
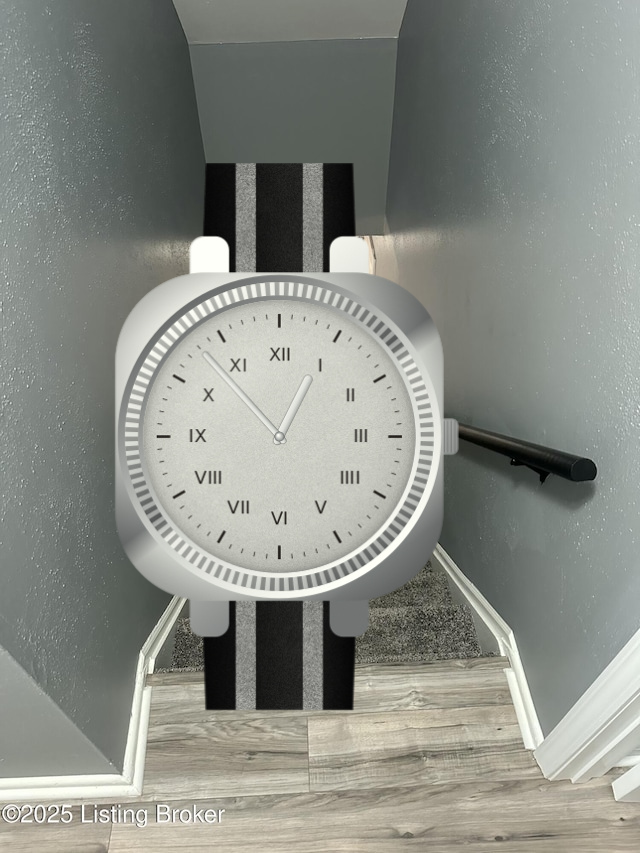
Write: 12,53
